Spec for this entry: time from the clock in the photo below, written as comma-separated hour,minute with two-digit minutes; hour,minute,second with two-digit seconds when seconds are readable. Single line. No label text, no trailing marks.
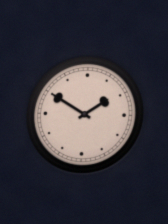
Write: 1,50
